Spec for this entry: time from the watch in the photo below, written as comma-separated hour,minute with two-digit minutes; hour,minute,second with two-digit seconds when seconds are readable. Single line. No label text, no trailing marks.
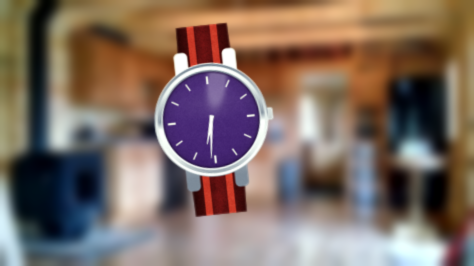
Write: 6,31
